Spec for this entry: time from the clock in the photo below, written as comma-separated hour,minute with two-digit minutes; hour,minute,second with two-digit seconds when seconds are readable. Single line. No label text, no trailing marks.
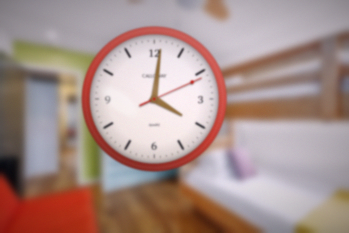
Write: 4,01,11
